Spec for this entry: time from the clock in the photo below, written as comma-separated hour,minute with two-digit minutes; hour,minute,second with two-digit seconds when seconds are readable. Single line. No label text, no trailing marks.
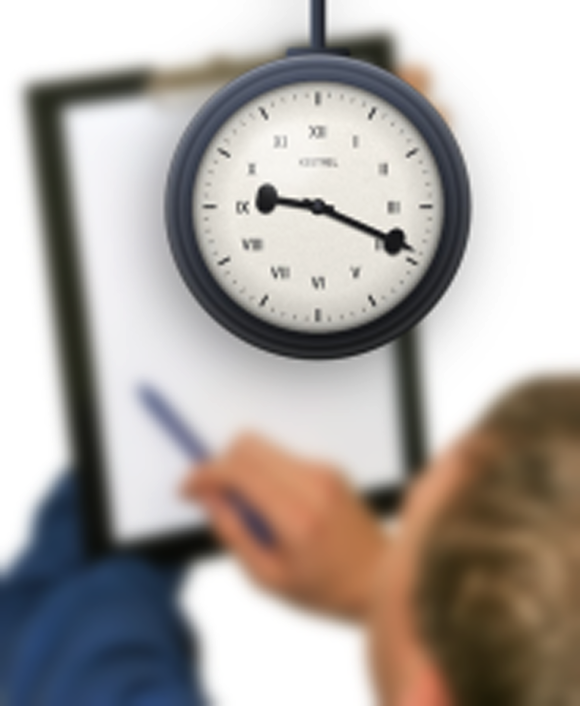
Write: 9,19
